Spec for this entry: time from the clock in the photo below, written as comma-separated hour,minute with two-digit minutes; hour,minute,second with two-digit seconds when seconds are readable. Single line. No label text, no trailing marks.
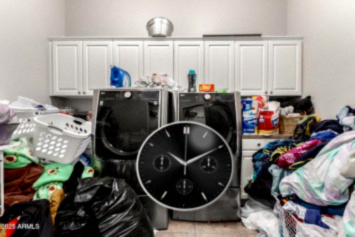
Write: 10,10
